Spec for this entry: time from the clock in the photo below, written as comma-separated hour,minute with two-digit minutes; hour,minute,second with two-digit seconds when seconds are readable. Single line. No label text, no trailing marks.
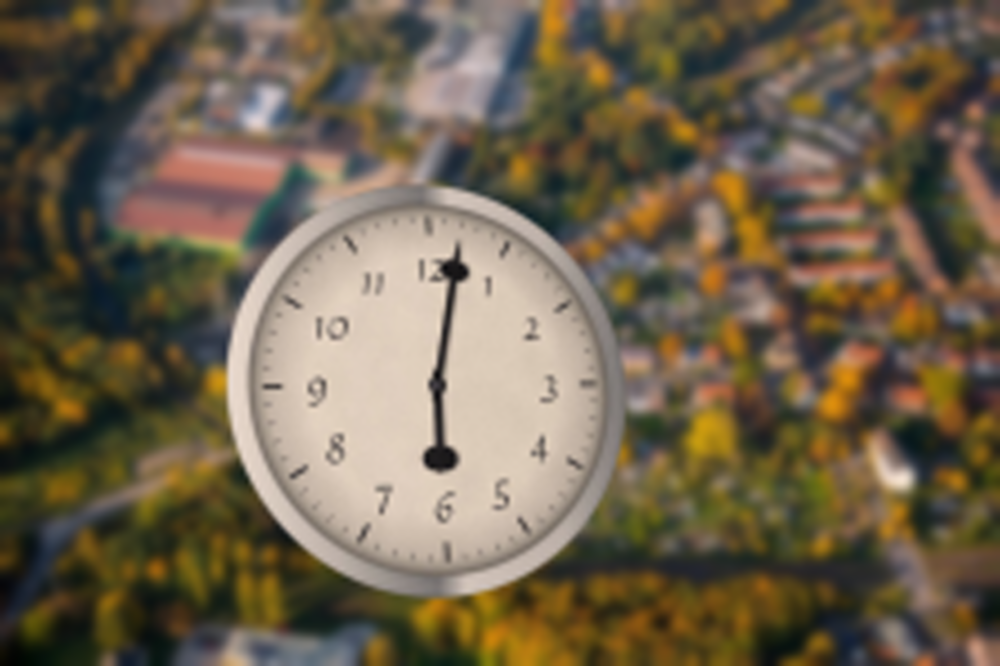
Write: 6,02
